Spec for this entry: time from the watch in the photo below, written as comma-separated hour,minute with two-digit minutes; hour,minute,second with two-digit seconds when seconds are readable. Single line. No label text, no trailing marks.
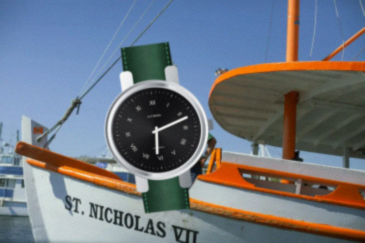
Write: 6,12
